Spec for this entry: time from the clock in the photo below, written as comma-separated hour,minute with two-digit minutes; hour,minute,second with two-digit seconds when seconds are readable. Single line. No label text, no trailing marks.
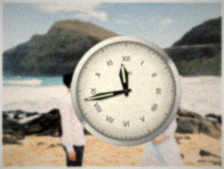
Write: 11,43
